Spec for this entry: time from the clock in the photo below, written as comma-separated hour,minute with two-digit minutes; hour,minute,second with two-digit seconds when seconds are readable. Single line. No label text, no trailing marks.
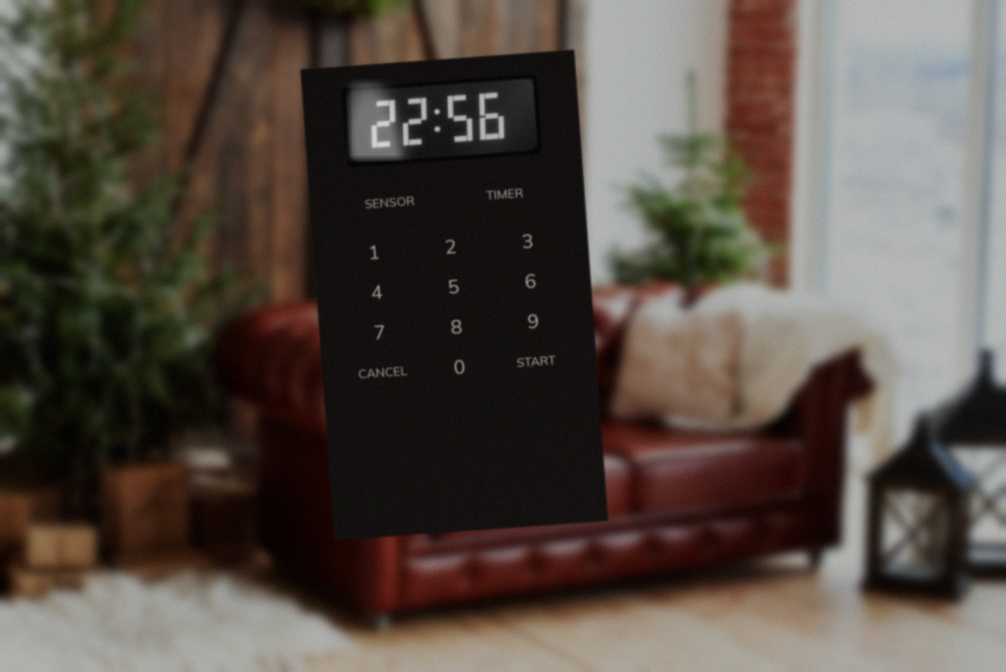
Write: 22,56
